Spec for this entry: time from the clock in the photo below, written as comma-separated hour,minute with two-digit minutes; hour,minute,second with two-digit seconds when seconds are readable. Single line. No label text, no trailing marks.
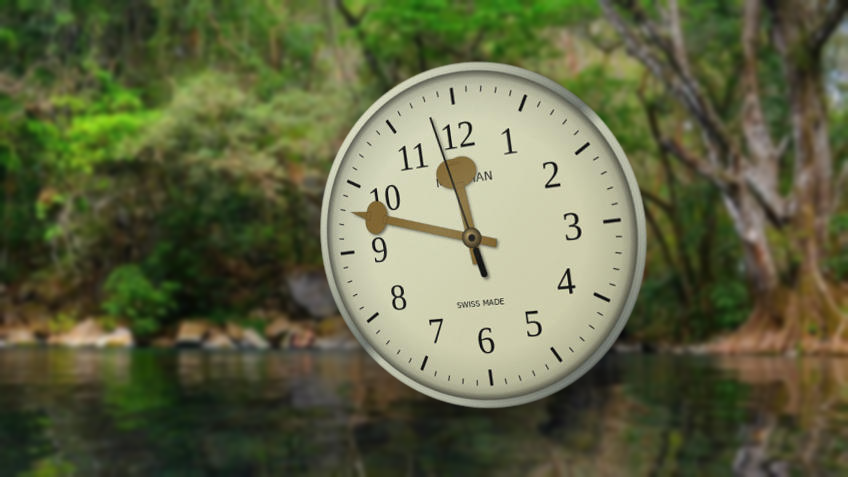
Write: 11,47,58
